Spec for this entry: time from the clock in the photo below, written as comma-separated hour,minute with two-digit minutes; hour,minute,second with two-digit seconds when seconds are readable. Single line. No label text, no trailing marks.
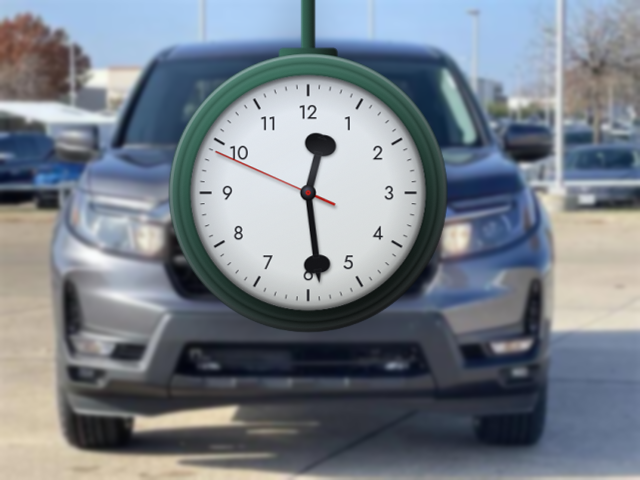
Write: 12,28,49
